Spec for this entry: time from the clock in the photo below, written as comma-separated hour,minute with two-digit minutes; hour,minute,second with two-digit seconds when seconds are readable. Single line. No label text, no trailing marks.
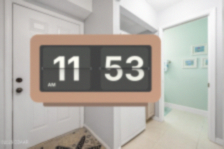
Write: 11,53
